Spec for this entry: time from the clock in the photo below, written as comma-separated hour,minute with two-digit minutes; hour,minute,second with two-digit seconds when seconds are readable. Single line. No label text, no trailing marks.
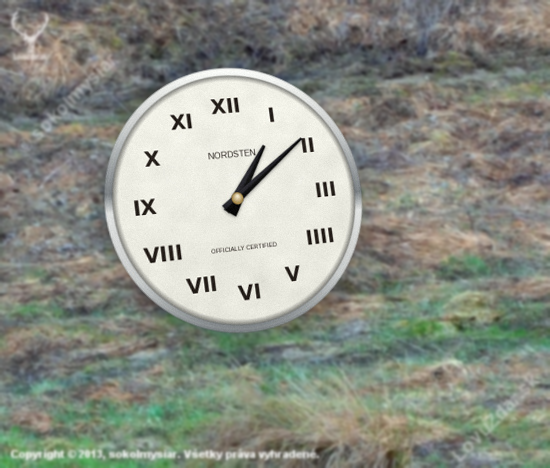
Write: 1,09
